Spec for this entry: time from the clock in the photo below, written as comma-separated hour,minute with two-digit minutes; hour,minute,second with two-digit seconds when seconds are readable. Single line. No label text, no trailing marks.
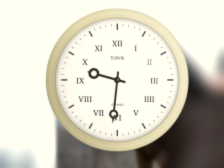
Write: 9,31
